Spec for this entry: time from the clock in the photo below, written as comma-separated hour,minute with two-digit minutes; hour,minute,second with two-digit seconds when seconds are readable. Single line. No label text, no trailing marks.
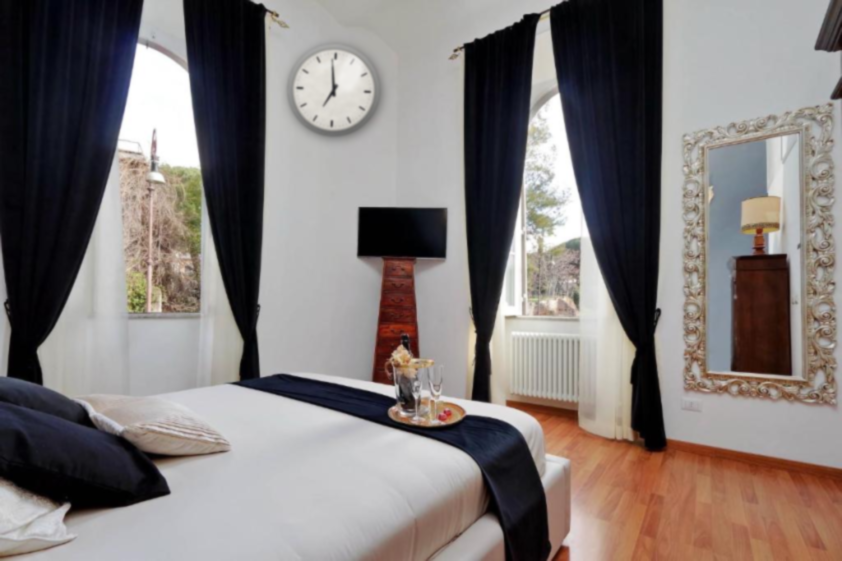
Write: 6,59
